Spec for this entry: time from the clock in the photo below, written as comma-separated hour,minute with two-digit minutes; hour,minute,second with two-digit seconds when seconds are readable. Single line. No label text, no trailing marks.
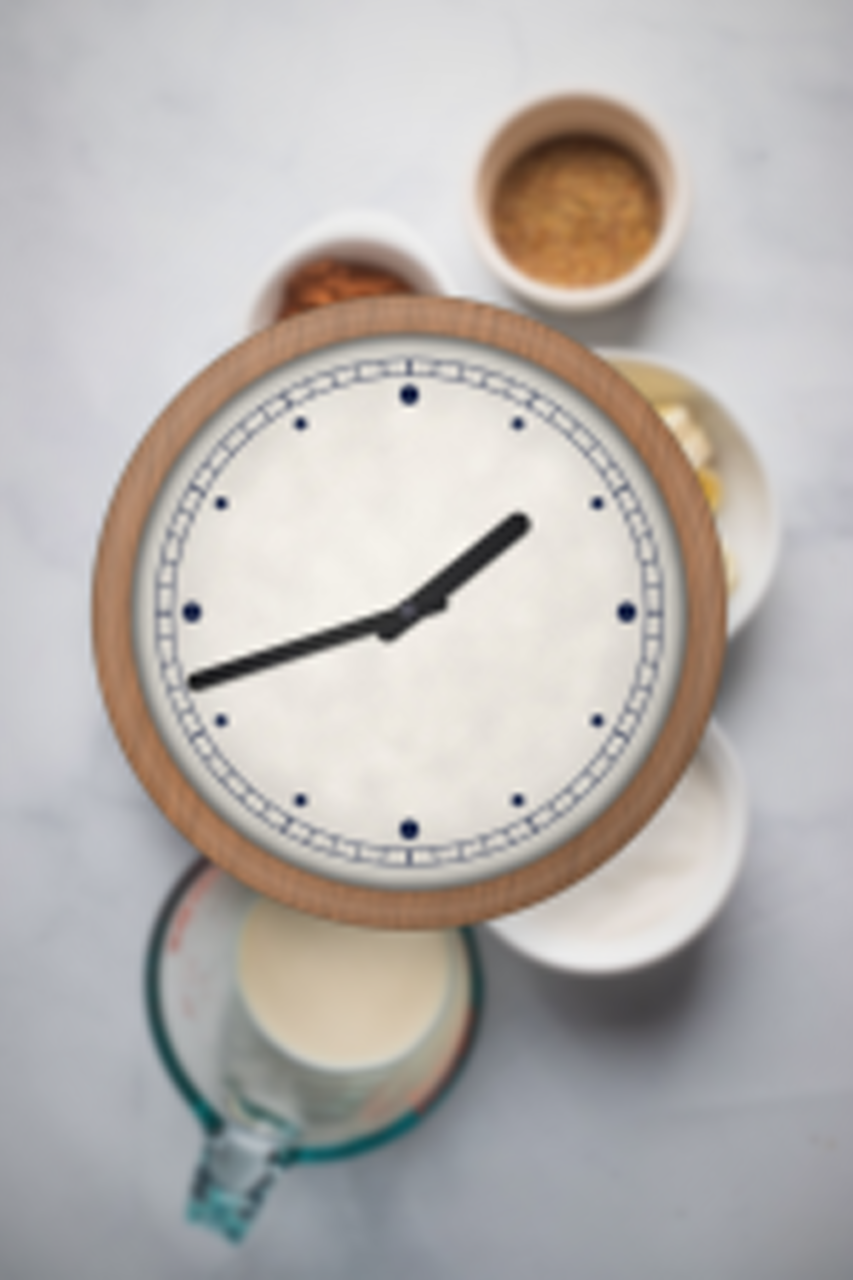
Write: 1,42
